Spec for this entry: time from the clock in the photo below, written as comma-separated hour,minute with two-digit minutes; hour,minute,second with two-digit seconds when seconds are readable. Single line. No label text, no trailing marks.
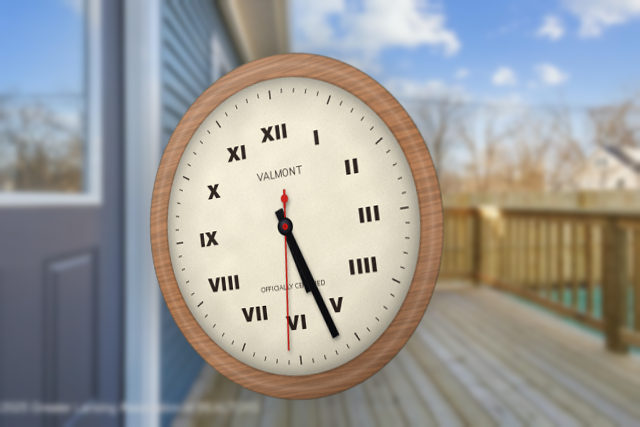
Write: 5,26,31
